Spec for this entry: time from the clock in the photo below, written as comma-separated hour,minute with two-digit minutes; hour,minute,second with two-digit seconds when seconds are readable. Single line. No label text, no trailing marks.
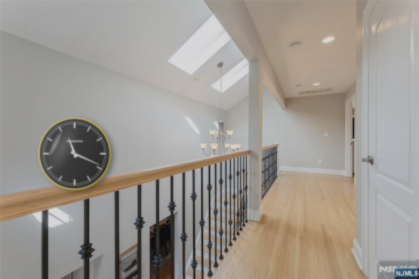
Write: 11,19
